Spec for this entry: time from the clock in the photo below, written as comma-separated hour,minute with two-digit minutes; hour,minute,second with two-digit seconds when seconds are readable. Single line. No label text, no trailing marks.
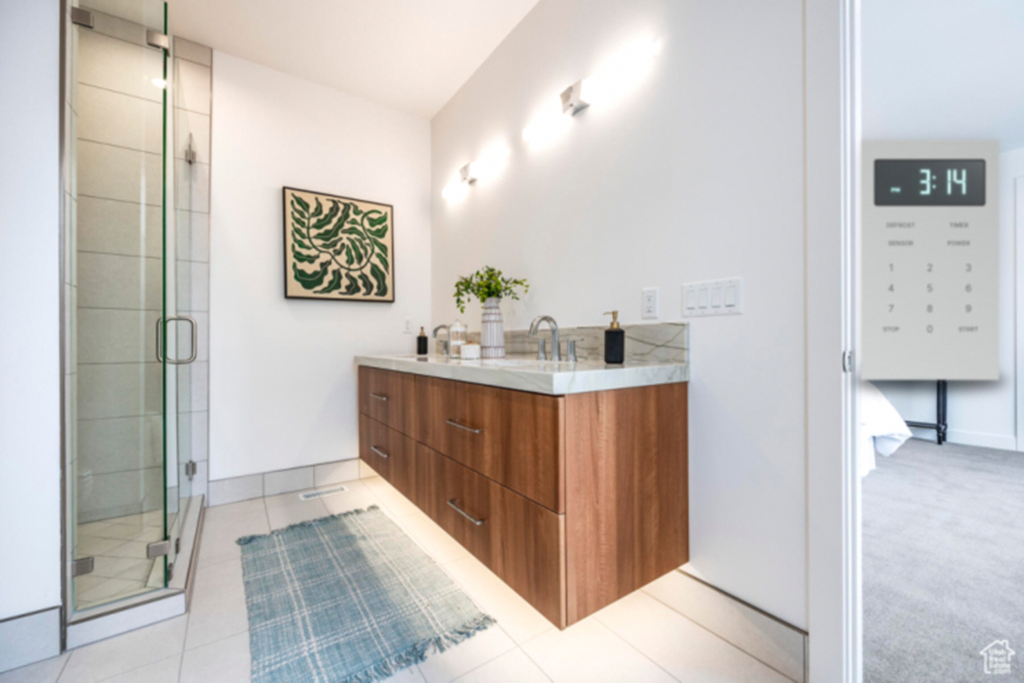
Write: 3,14
